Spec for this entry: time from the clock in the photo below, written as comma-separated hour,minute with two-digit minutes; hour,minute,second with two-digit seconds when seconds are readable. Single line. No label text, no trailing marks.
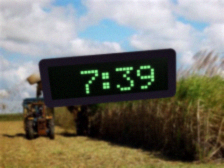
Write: 7,39
